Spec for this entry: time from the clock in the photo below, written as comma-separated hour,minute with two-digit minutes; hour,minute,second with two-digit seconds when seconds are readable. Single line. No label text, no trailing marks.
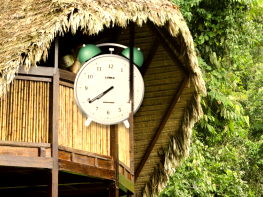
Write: 7,39
